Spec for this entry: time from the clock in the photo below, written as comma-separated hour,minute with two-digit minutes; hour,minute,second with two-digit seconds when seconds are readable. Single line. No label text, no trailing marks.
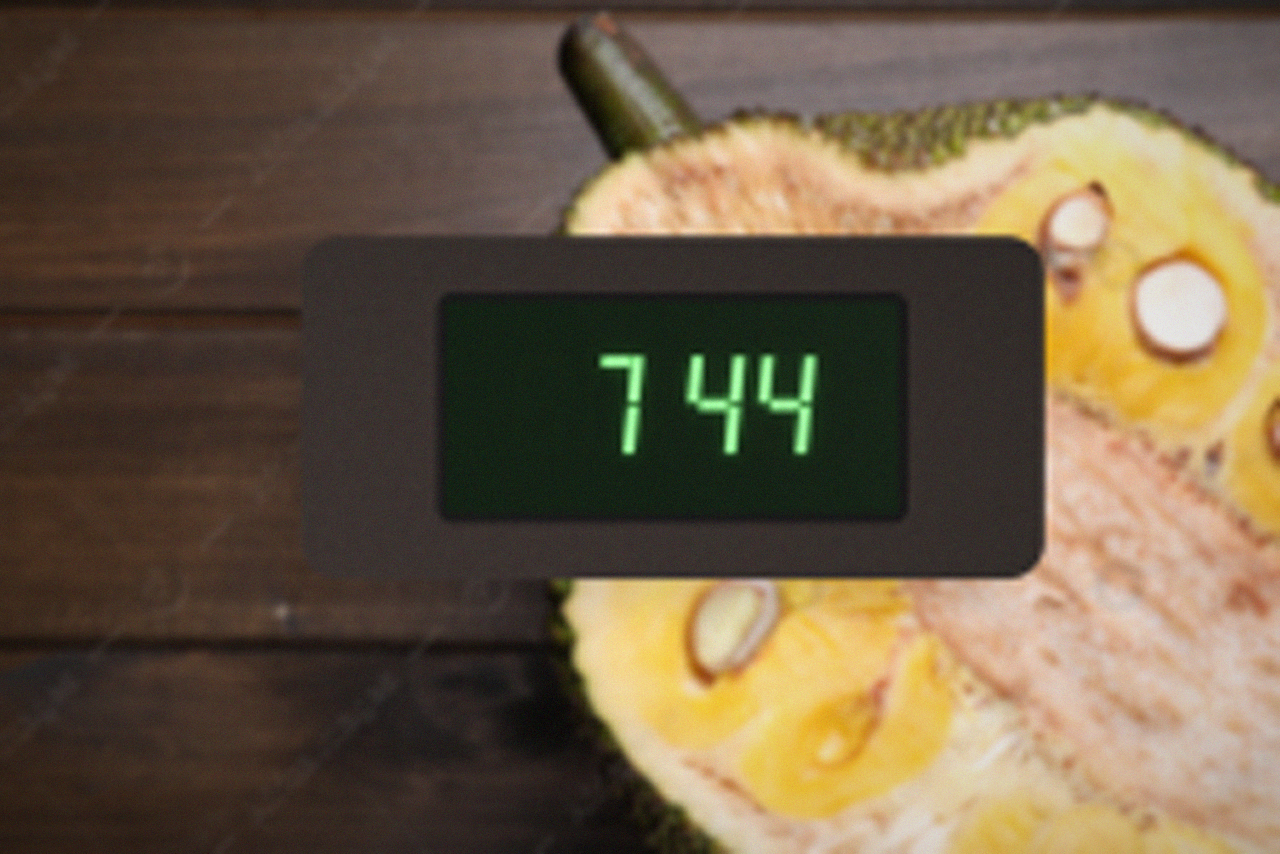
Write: 7,44
